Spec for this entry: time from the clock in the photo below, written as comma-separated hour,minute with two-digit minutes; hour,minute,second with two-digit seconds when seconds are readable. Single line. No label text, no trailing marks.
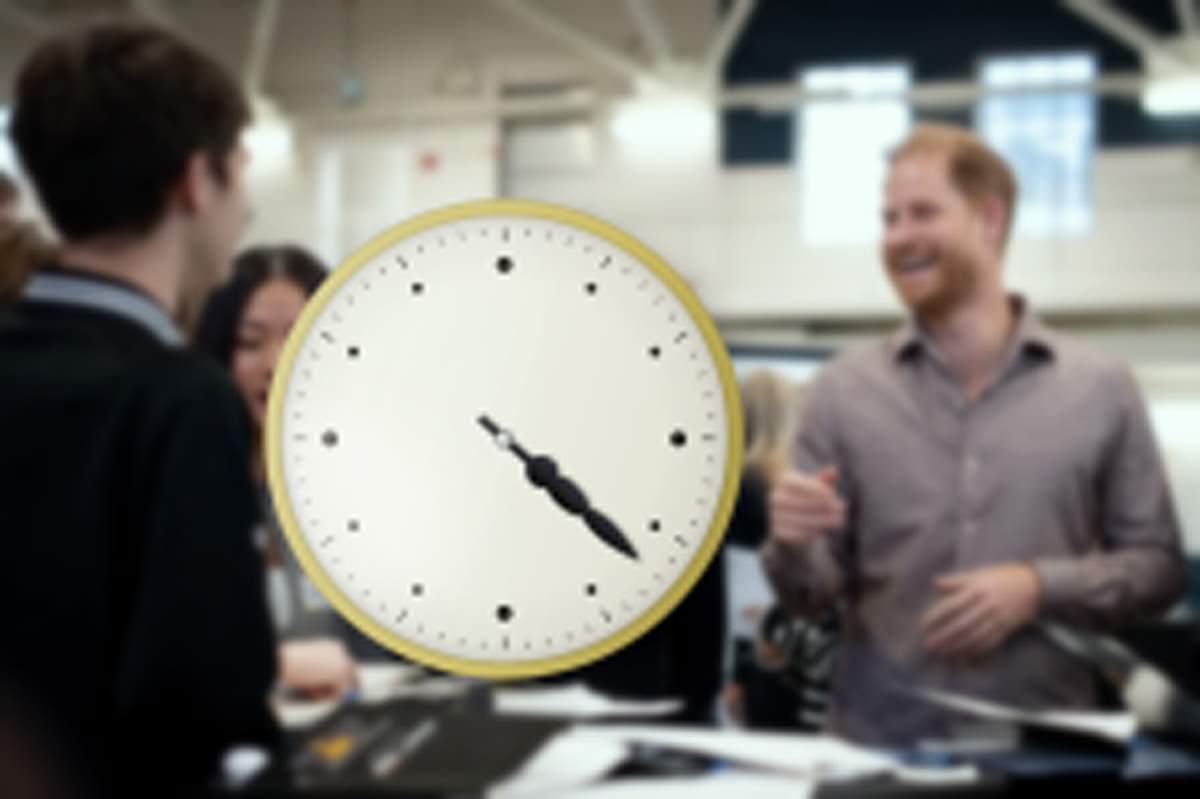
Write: 4,22
